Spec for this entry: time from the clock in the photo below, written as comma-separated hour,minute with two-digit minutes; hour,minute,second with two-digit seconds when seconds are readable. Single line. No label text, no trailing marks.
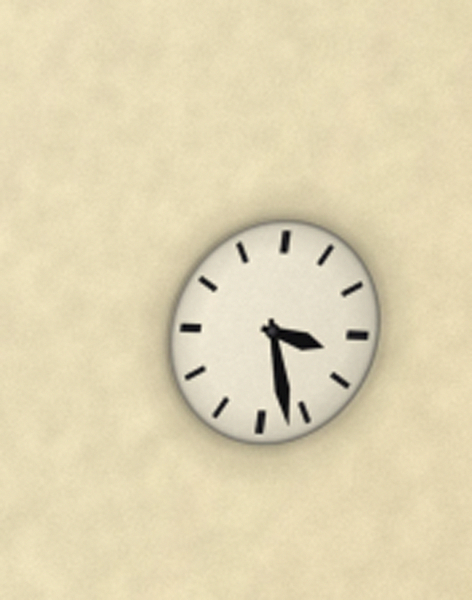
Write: 3,27
